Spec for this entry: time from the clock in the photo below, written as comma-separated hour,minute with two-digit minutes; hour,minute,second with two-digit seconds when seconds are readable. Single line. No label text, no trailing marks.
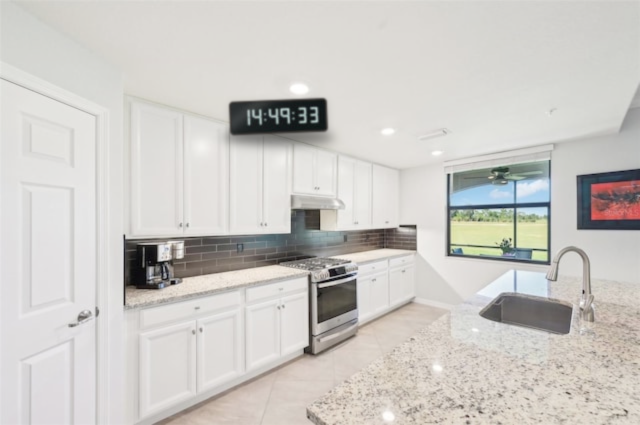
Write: 14,49,33
